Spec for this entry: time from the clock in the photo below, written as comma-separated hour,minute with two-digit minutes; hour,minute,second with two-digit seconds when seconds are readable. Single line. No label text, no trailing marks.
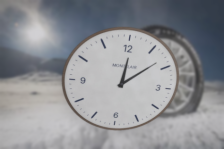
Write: 12,08
